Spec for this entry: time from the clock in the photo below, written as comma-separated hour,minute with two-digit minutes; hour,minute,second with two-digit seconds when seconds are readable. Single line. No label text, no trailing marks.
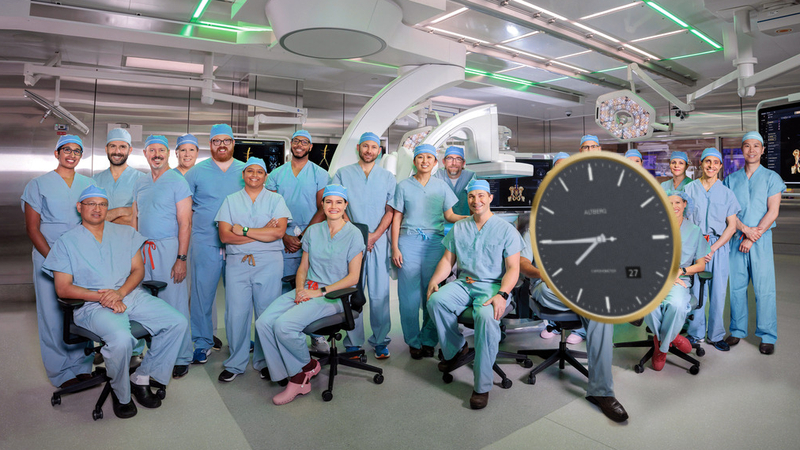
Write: 7,44,45
